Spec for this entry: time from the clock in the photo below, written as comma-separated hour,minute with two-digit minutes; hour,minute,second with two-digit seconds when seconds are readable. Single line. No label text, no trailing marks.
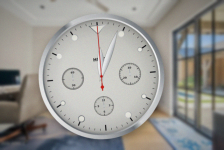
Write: 12,04
